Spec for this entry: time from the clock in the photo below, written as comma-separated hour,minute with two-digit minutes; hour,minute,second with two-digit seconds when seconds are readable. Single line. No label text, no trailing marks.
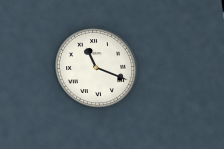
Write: 11,19
